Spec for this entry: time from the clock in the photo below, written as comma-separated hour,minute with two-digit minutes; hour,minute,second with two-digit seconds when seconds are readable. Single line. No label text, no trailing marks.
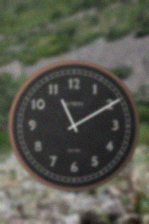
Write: 11,10
